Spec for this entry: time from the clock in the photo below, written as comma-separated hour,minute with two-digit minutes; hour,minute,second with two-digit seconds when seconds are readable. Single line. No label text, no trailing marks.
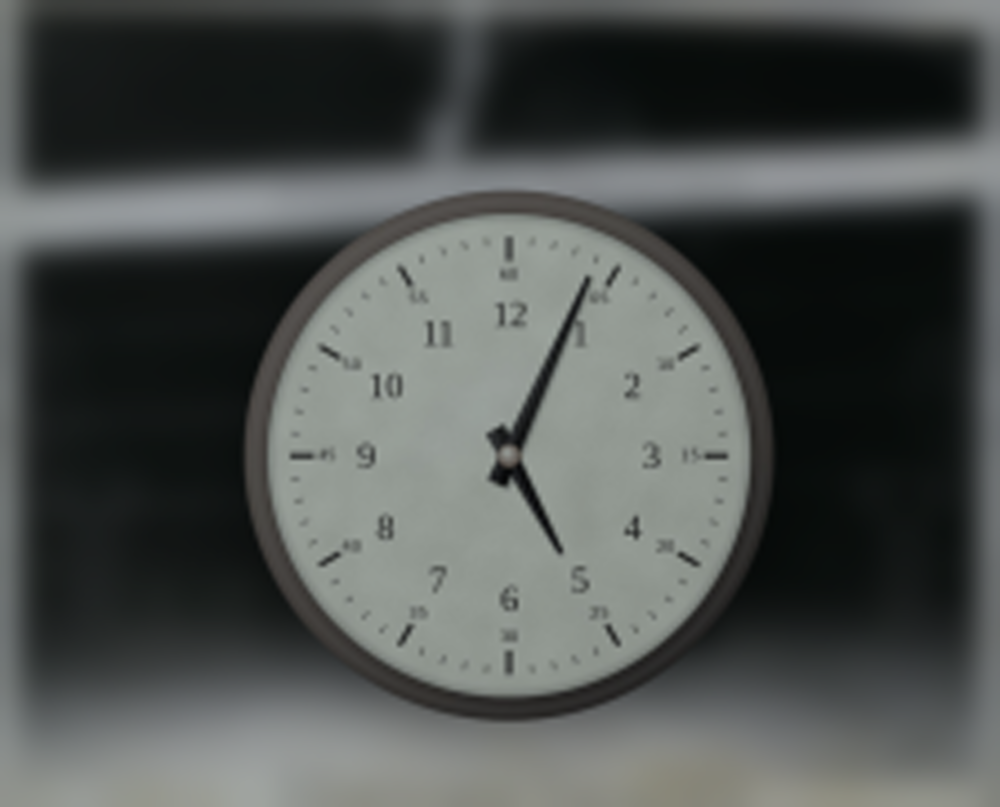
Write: 5,04
